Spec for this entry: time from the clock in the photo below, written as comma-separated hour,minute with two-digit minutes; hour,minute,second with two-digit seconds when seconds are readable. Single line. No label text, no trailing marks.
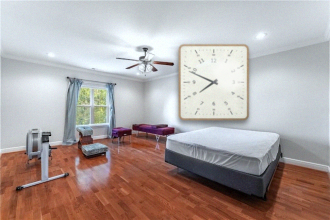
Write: 7,49
